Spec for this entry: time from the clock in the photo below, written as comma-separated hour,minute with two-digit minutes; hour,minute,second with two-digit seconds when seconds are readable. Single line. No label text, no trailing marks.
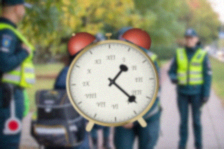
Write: 1,23
